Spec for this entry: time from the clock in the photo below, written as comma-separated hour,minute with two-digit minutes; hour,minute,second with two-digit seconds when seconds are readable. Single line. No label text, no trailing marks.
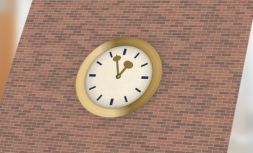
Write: 12,57
